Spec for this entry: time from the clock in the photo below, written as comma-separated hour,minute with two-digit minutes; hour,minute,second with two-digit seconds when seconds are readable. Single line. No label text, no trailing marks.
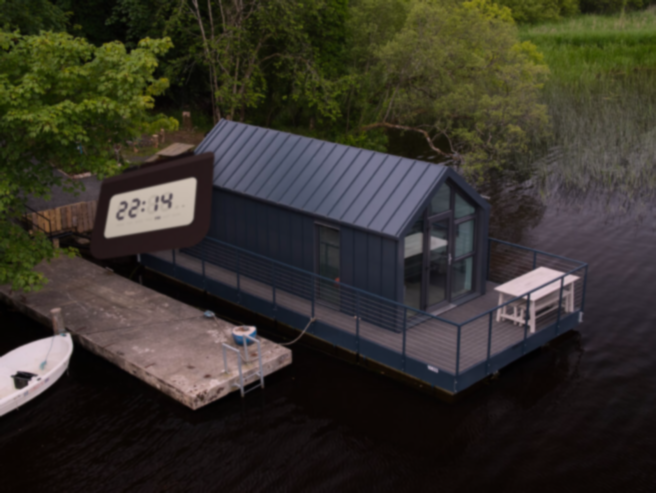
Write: 22,14
